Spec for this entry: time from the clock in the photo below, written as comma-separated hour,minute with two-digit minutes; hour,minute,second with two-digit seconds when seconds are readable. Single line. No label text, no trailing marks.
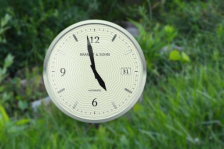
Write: 4,58
